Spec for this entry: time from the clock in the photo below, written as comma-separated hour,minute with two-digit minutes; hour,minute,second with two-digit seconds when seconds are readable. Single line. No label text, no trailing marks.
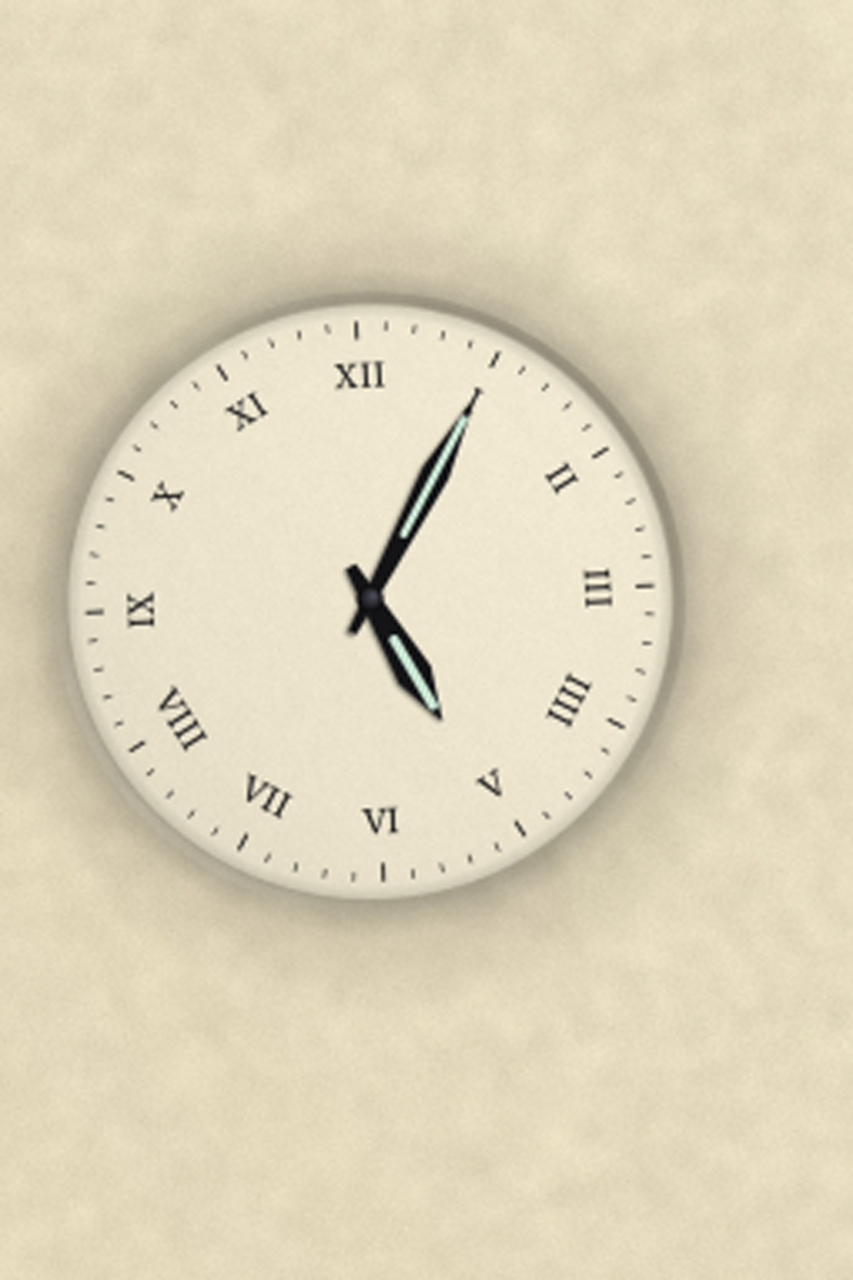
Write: 5,05
